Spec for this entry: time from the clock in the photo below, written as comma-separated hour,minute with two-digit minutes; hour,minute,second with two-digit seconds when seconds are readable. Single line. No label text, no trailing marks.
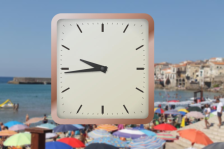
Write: 9,44
